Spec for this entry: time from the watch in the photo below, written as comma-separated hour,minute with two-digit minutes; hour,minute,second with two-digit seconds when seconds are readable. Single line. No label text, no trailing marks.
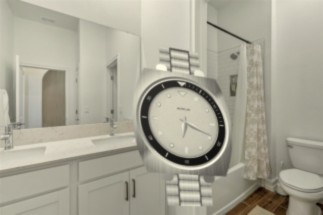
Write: 6,19
